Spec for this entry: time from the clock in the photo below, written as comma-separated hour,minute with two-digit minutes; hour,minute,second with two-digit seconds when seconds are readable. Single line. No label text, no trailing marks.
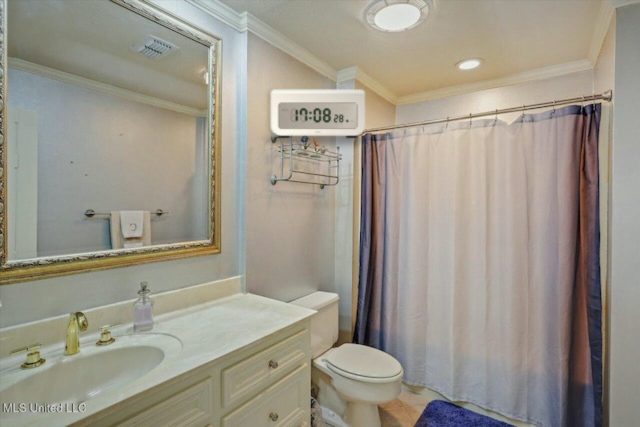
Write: 17,08
